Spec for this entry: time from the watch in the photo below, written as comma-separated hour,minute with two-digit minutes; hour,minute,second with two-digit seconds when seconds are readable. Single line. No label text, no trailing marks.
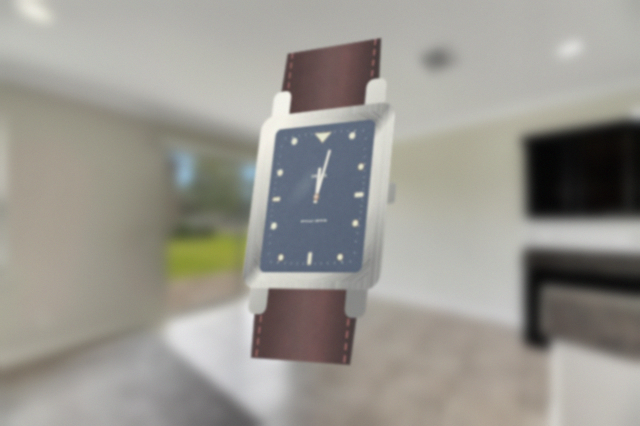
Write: 12,02
